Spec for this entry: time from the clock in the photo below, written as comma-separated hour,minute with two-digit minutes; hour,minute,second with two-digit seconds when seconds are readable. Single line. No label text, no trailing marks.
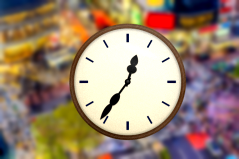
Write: 12,36
